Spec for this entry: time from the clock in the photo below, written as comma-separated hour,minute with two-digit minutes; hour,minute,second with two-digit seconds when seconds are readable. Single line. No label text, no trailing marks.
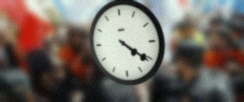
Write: 4,21
